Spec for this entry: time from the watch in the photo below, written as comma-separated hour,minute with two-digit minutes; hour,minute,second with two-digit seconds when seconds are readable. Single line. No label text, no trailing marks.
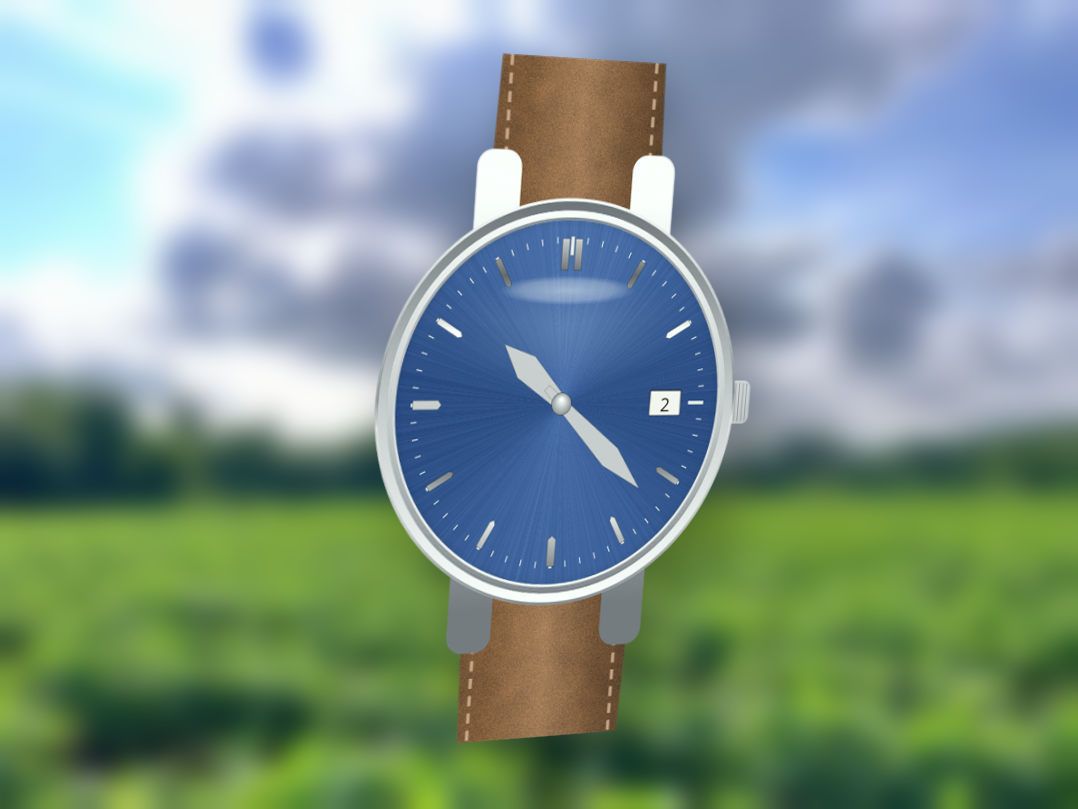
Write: 10,22
